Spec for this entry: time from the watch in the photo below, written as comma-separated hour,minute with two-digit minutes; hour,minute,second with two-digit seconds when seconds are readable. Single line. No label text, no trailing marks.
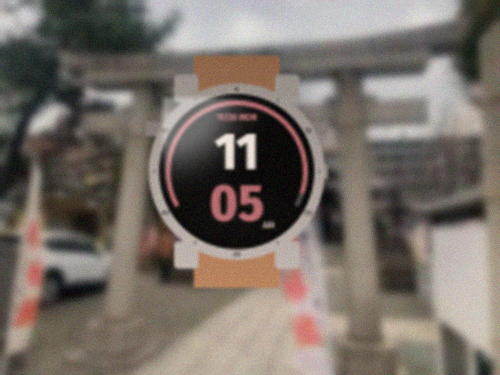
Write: 11,05
